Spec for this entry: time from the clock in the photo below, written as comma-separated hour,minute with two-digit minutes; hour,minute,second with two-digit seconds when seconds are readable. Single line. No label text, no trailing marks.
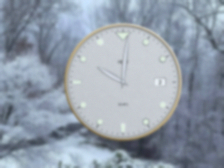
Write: 10,01
